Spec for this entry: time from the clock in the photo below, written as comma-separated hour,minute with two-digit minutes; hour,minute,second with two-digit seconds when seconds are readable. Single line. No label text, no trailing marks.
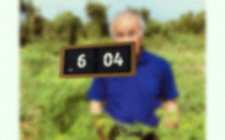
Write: 6,04
